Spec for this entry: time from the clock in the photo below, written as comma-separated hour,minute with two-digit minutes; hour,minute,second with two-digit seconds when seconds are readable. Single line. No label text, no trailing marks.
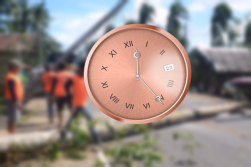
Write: 12,26
